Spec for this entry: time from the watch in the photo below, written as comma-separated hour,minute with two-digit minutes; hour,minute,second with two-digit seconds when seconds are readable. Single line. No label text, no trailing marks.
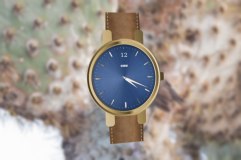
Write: 4,19
